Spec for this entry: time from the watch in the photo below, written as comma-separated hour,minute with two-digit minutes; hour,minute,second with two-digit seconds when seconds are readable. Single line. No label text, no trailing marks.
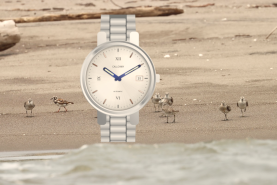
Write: 10,10
